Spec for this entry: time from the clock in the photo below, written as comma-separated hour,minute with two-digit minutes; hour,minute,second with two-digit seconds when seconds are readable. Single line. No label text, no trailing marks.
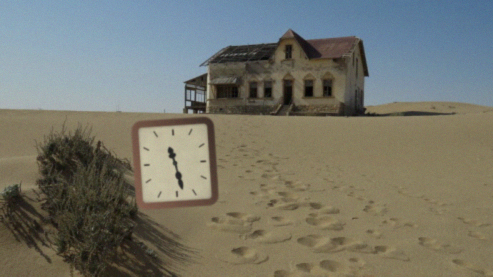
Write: 11,28
